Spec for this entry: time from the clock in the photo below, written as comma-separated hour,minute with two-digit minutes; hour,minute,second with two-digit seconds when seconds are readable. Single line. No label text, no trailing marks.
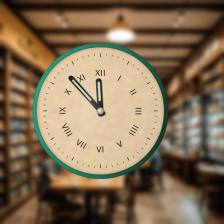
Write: 11,53
